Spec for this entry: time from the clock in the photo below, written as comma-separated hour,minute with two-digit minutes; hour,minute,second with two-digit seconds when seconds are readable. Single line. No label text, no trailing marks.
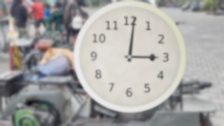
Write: 3,01
